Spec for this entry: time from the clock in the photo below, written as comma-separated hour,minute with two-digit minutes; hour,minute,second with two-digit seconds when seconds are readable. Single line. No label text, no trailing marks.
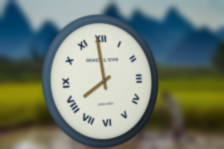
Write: 7,59
